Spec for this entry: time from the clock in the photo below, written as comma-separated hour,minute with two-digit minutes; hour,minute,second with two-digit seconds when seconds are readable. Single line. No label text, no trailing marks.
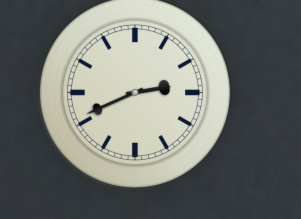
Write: 2,41
